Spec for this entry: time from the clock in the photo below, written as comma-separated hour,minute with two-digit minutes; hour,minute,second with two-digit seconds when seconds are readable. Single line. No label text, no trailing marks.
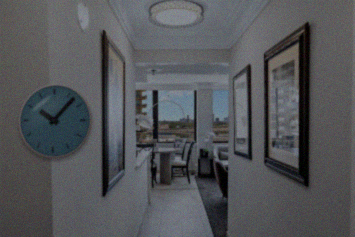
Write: 10,07
